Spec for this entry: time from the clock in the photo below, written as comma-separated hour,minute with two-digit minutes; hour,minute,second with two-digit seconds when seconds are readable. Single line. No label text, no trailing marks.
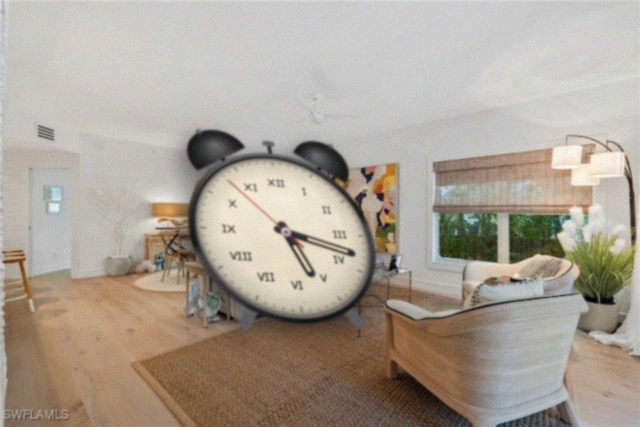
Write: 5,17,53
